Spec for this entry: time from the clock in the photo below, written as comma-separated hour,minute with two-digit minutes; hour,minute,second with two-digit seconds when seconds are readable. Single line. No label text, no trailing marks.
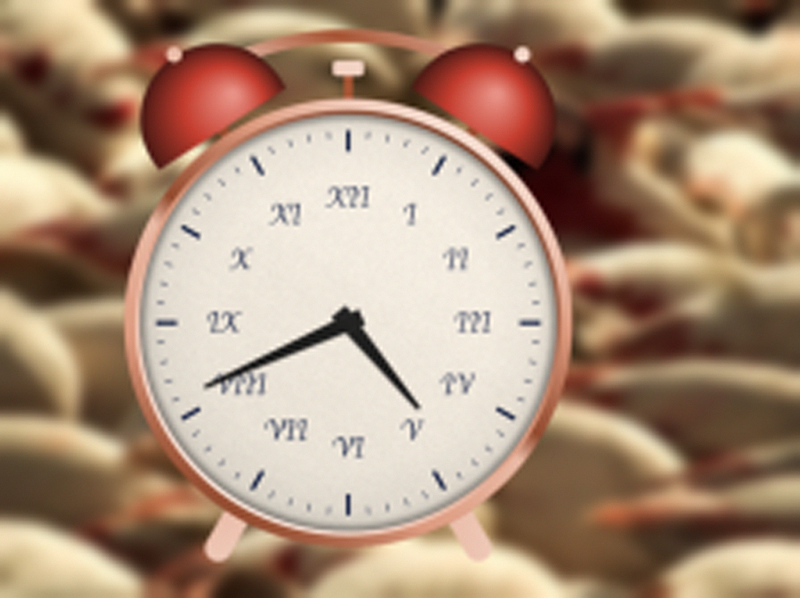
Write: 4,41
